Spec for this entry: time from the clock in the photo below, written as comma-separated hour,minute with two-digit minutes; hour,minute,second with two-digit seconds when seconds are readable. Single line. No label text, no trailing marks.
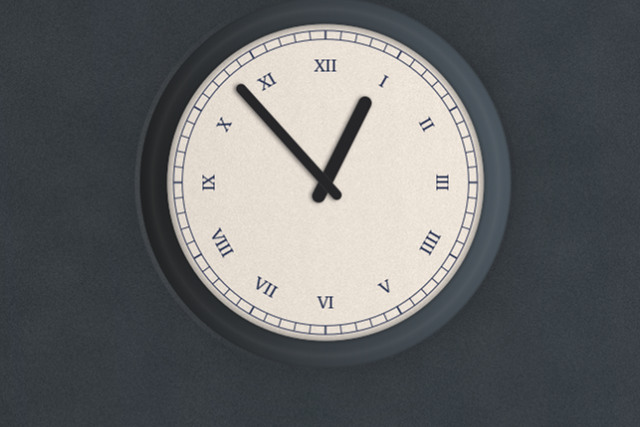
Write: 12,53
